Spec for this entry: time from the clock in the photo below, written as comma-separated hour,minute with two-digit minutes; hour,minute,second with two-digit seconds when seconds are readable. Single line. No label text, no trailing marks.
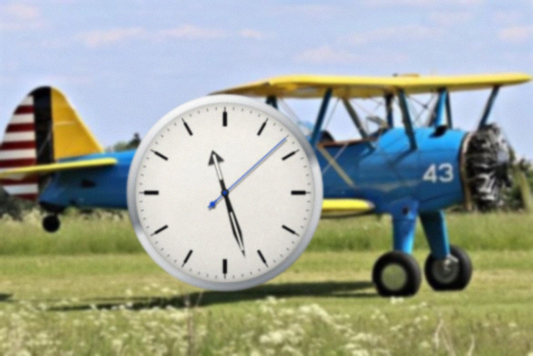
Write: 11,27,08
